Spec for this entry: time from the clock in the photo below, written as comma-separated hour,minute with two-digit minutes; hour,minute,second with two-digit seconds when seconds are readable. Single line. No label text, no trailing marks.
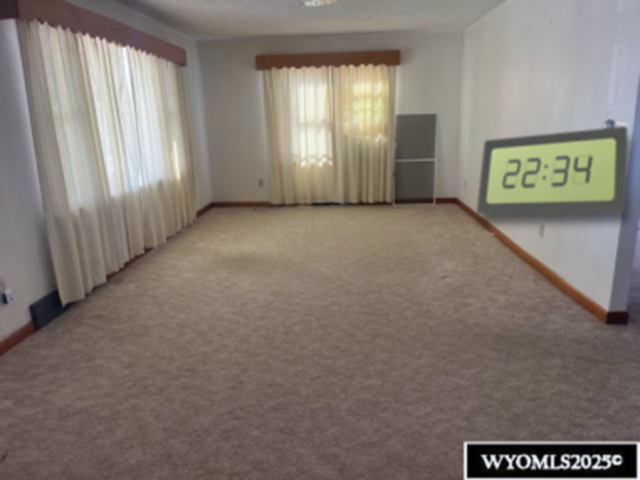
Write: 22,34
